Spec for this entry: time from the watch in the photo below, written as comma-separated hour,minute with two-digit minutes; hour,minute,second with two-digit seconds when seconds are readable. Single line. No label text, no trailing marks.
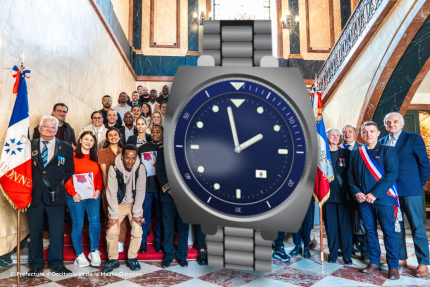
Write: 1,58
